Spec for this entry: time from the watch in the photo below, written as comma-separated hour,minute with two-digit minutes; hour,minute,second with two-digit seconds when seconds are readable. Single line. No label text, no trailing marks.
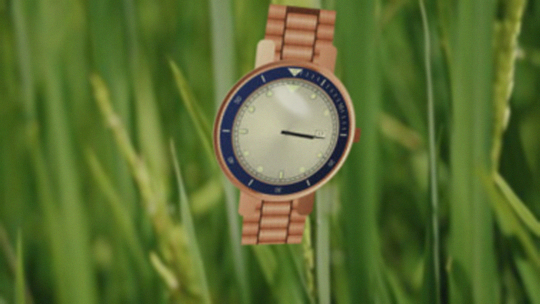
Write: 3,16
